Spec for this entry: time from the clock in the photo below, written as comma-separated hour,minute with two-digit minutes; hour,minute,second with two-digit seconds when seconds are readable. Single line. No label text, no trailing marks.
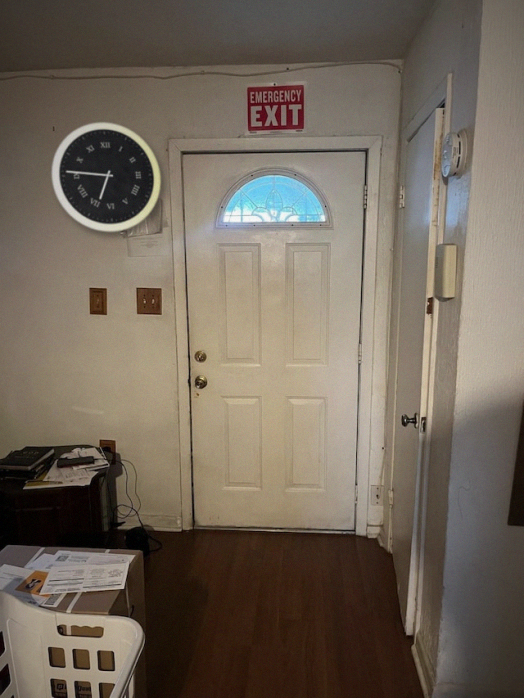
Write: 6,46
